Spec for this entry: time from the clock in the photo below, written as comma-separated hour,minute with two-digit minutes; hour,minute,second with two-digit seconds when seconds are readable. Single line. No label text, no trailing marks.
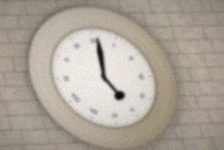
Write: 5,01
